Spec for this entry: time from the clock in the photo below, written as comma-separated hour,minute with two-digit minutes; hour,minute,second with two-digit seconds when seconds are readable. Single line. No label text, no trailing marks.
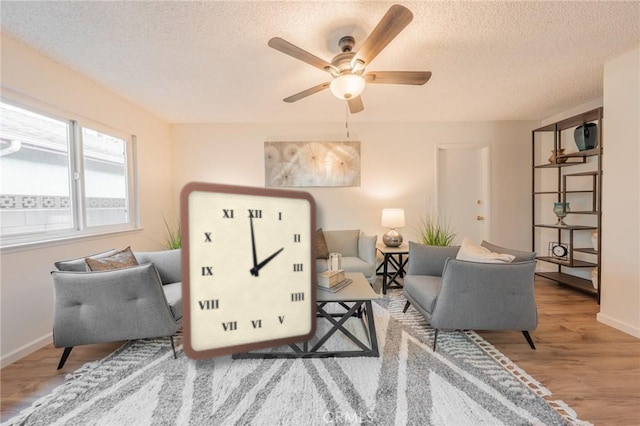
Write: 1,59
